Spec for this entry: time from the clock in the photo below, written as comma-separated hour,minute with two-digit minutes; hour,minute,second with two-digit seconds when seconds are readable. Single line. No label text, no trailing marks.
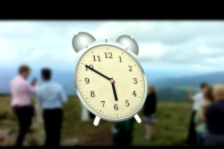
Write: 5,50
